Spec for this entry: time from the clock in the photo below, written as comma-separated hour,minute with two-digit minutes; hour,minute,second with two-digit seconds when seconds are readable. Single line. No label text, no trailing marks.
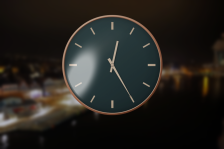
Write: 12,25
